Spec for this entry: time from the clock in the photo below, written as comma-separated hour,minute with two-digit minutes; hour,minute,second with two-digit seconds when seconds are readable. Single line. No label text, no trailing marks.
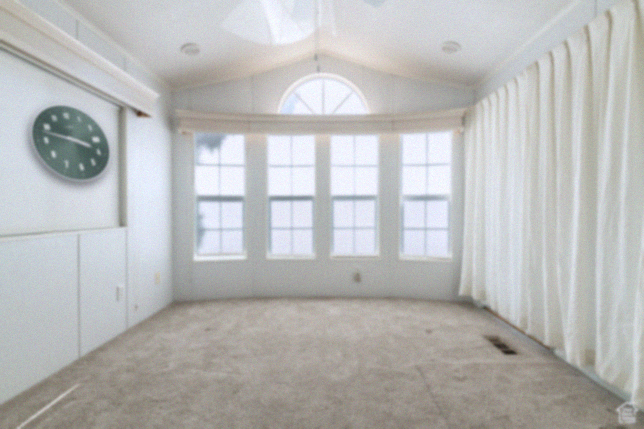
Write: 3,48
